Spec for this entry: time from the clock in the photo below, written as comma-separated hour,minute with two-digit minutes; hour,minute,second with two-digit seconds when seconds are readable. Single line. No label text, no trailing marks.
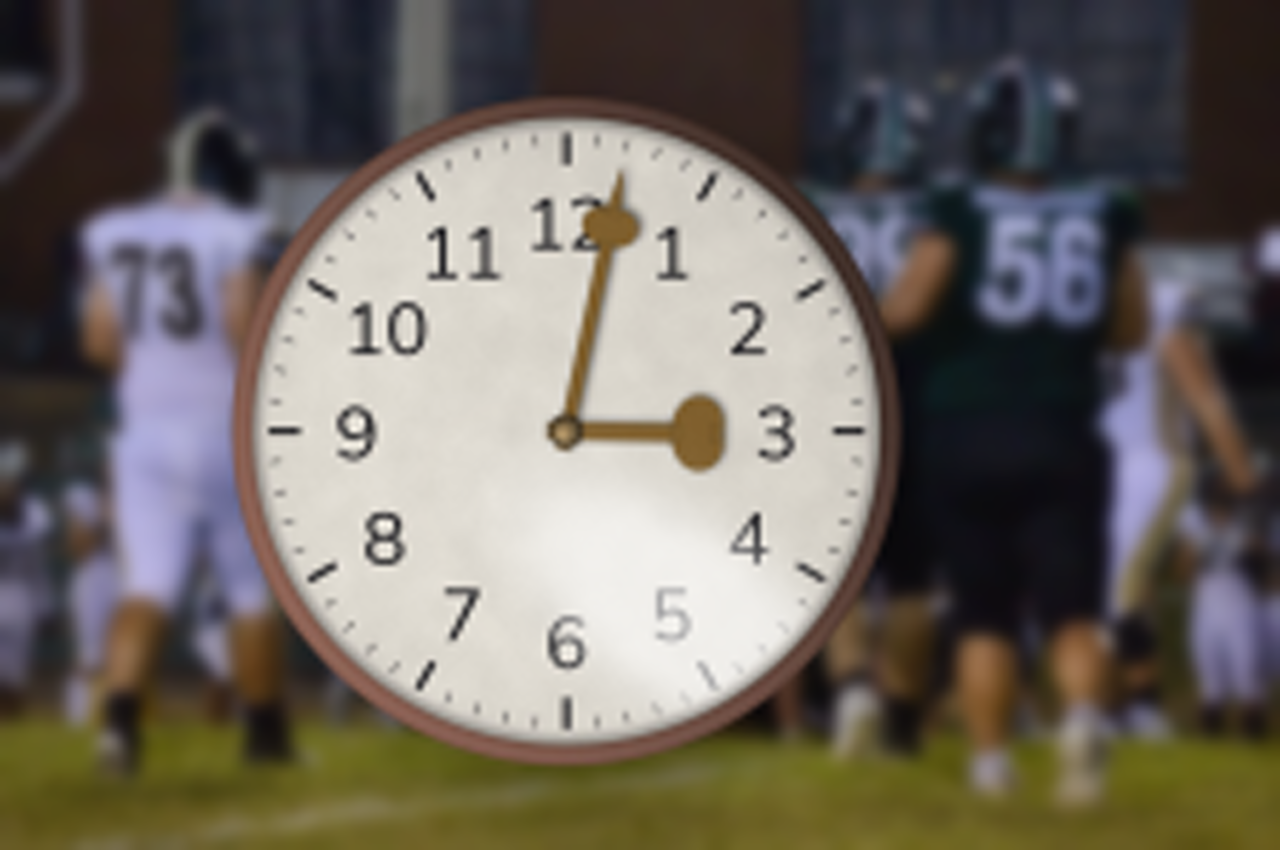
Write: 3,02
